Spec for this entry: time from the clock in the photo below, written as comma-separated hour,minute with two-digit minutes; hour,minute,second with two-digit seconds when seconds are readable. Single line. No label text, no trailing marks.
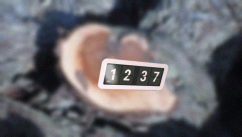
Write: 12,37
